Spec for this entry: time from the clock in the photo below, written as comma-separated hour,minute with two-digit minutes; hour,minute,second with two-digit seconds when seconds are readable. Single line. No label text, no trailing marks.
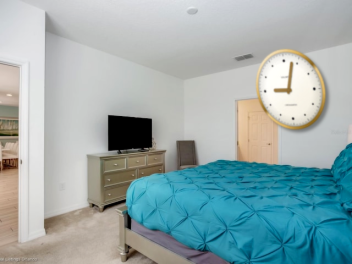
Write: 9,03
